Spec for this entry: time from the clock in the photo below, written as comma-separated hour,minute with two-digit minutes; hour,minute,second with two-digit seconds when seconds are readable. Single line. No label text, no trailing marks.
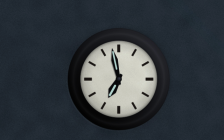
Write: 6,58
